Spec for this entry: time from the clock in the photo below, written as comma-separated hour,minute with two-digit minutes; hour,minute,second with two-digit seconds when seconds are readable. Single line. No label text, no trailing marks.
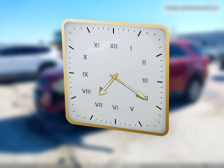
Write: 7,20
